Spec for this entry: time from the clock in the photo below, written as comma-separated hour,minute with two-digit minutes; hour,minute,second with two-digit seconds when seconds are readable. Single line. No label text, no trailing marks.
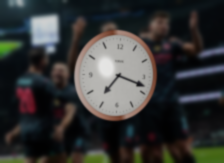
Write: 7,18
